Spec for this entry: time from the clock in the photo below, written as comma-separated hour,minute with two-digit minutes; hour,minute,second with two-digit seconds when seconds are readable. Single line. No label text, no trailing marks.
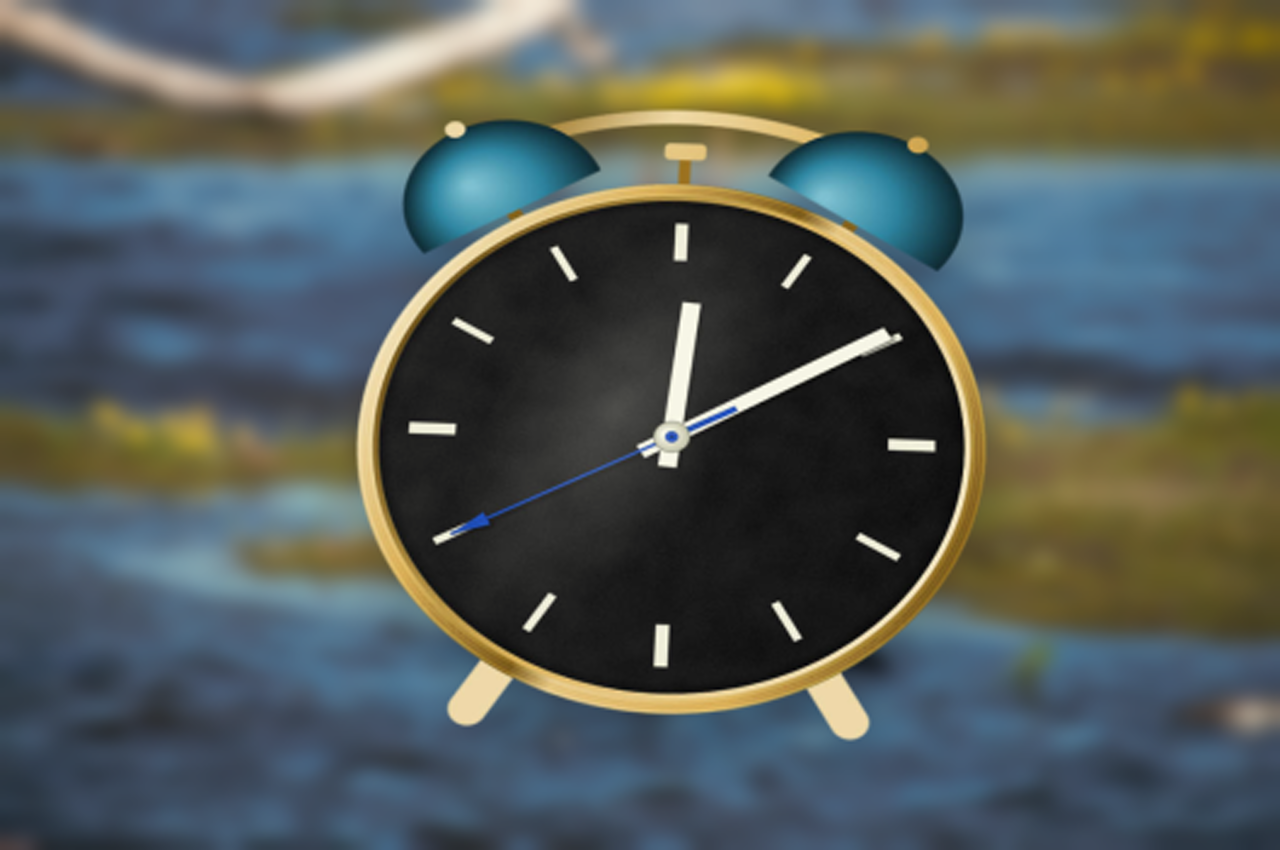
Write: 12,09,40
